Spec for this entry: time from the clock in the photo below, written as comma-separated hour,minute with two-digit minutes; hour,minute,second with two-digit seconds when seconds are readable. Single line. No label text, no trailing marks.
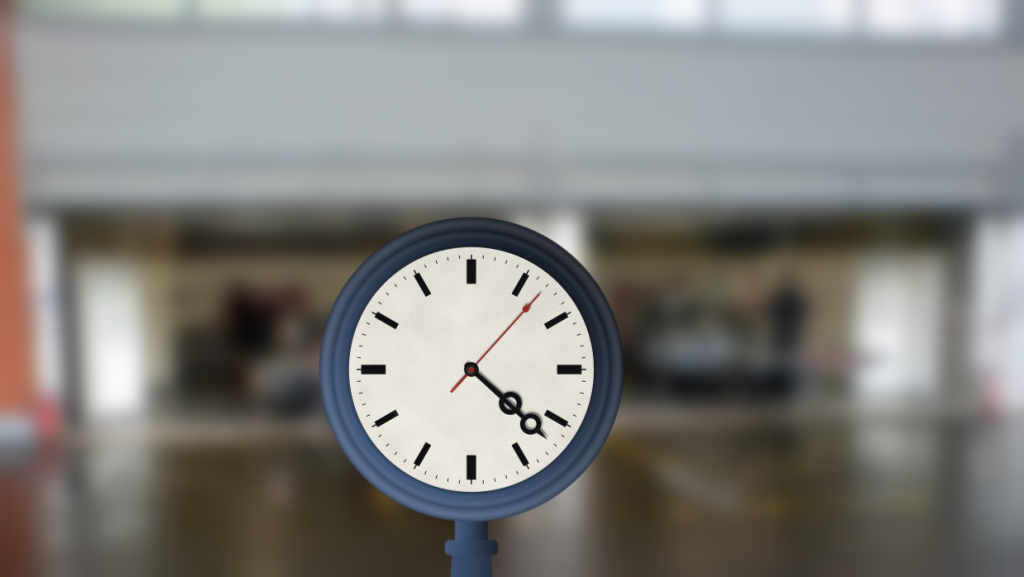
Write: 4,22,07
